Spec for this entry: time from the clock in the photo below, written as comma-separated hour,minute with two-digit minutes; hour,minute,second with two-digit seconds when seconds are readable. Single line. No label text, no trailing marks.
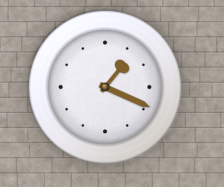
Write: 1,19
